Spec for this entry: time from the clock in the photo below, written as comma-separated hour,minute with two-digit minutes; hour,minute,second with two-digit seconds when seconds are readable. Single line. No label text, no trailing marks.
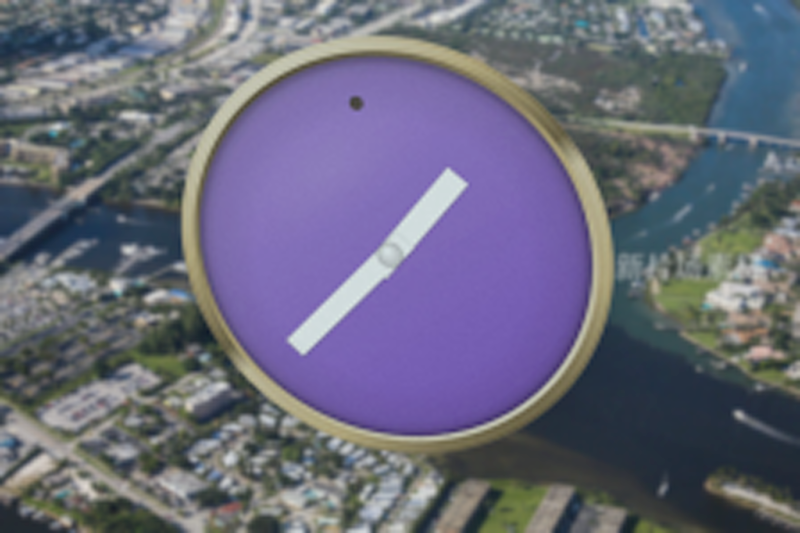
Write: 1,39
